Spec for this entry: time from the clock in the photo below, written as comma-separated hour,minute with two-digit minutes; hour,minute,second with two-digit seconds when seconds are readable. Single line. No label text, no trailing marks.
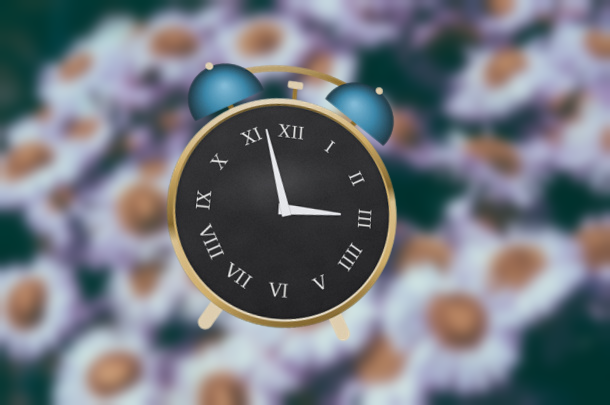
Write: 2,57
